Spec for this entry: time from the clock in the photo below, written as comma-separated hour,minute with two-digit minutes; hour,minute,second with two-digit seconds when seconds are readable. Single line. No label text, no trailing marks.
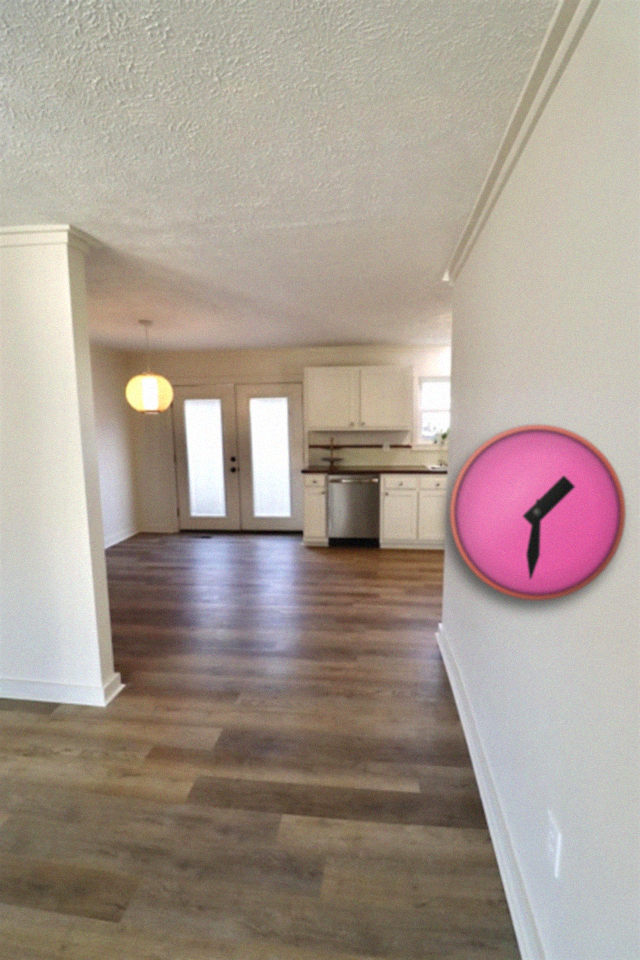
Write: 1,31
